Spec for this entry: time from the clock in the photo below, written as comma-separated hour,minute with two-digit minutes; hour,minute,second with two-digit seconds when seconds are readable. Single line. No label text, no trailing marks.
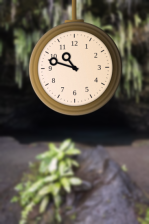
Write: 10,48
